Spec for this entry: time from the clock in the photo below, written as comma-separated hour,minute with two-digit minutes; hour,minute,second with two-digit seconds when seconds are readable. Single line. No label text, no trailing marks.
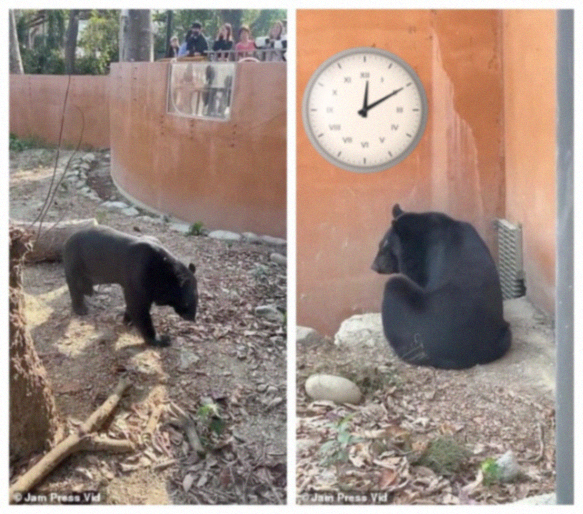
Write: 12,10
